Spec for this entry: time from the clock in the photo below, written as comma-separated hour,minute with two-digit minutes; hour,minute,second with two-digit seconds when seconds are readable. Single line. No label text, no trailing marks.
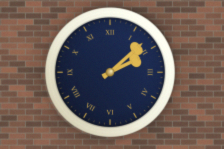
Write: 2,08
